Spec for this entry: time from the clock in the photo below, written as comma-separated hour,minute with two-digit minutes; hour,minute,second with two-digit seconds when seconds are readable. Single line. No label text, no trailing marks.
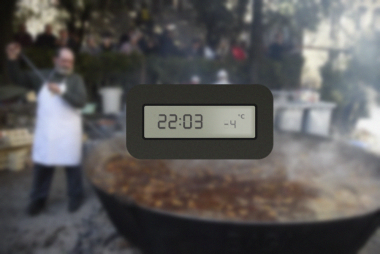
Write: 22,03
